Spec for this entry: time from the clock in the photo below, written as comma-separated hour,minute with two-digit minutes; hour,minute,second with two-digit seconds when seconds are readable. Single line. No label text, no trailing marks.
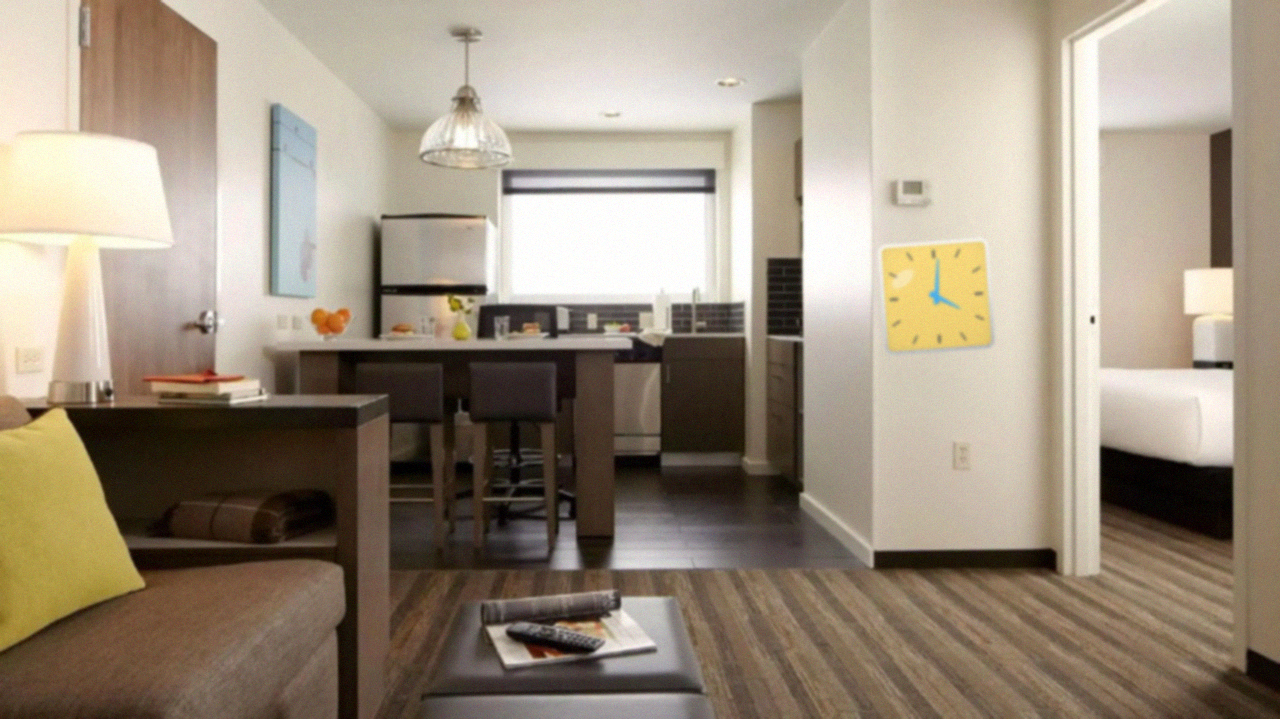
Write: 4,01
